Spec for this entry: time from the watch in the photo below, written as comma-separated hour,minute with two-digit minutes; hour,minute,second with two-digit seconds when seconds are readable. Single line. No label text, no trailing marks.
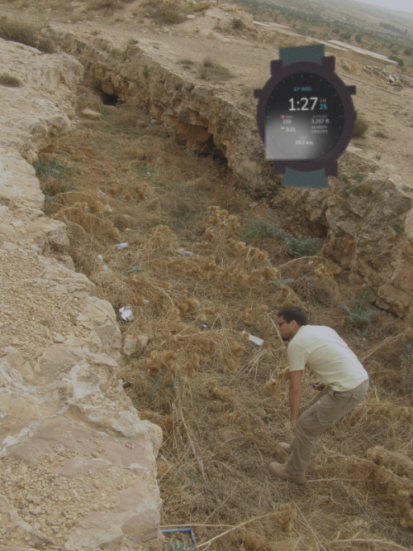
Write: 1,27
